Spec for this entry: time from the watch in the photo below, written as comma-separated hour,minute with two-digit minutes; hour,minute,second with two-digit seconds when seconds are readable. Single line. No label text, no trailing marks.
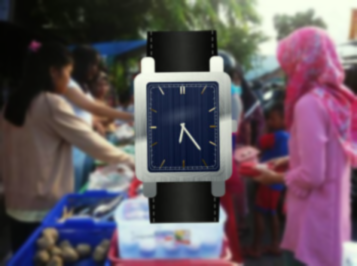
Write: 6,24
